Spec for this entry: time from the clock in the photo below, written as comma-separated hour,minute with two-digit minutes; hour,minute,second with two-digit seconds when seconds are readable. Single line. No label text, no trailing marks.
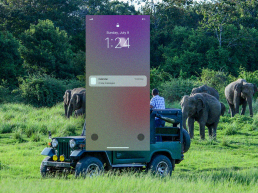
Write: 1,24
